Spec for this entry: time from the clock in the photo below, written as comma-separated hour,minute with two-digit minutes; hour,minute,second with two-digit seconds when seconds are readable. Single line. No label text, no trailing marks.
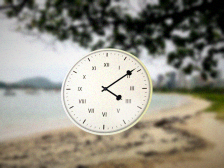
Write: 4,09
